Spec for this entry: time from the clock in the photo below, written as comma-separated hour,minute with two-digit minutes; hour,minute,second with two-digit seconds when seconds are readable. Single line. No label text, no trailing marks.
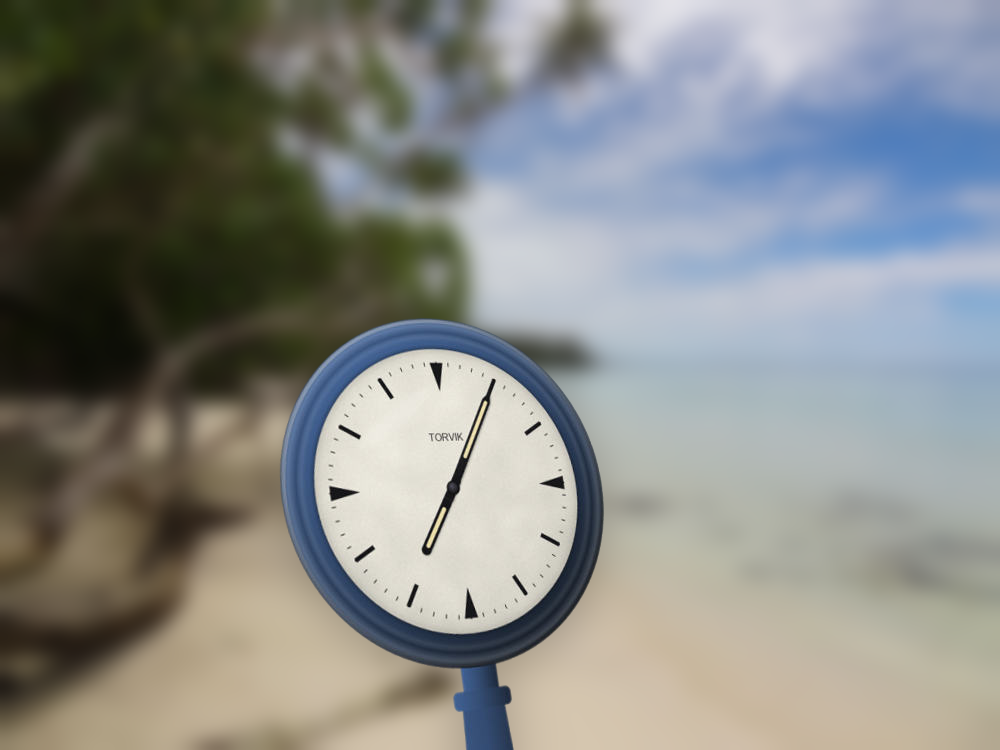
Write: 7,05
